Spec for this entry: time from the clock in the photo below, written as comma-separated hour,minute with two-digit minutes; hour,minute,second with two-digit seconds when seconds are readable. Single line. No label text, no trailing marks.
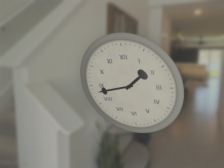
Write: 1,43
